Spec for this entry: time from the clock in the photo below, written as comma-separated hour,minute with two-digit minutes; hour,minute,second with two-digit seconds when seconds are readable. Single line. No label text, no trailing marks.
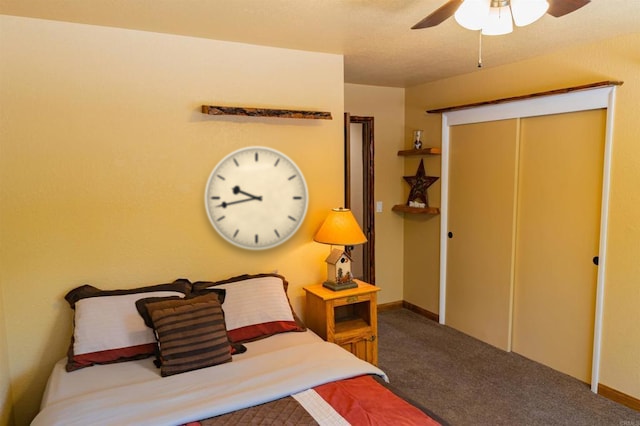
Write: 9,43
